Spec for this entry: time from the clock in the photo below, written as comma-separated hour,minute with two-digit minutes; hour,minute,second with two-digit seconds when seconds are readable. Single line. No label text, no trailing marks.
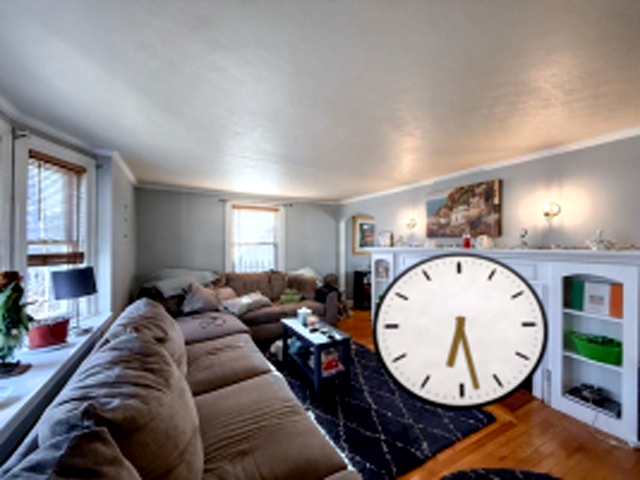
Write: 6,28
